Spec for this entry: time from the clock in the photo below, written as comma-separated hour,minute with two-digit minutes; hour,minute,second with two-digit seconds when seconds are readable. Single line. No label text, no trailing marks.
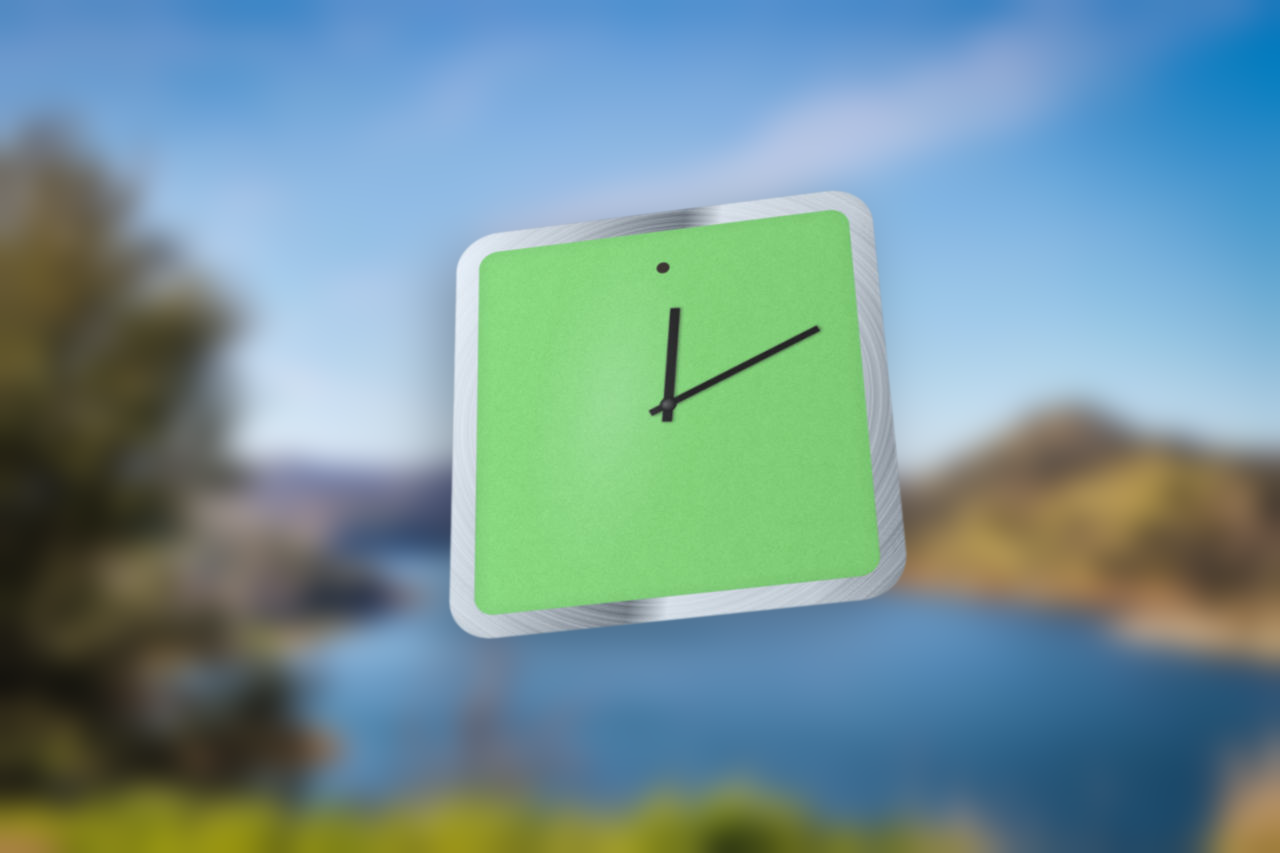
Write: 12,11
